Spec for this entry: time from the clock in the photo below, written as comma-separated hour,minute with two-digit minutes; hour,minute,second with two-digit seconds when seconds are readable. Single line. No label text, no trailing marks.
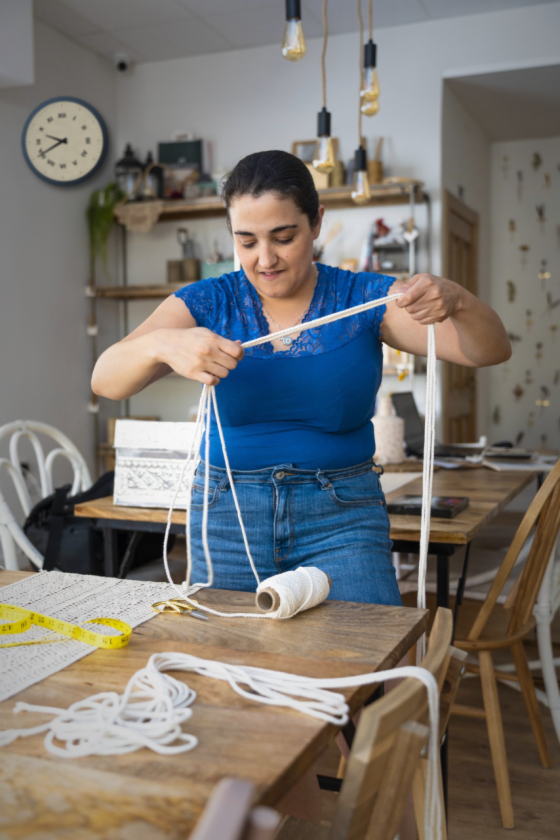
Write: 9,40
